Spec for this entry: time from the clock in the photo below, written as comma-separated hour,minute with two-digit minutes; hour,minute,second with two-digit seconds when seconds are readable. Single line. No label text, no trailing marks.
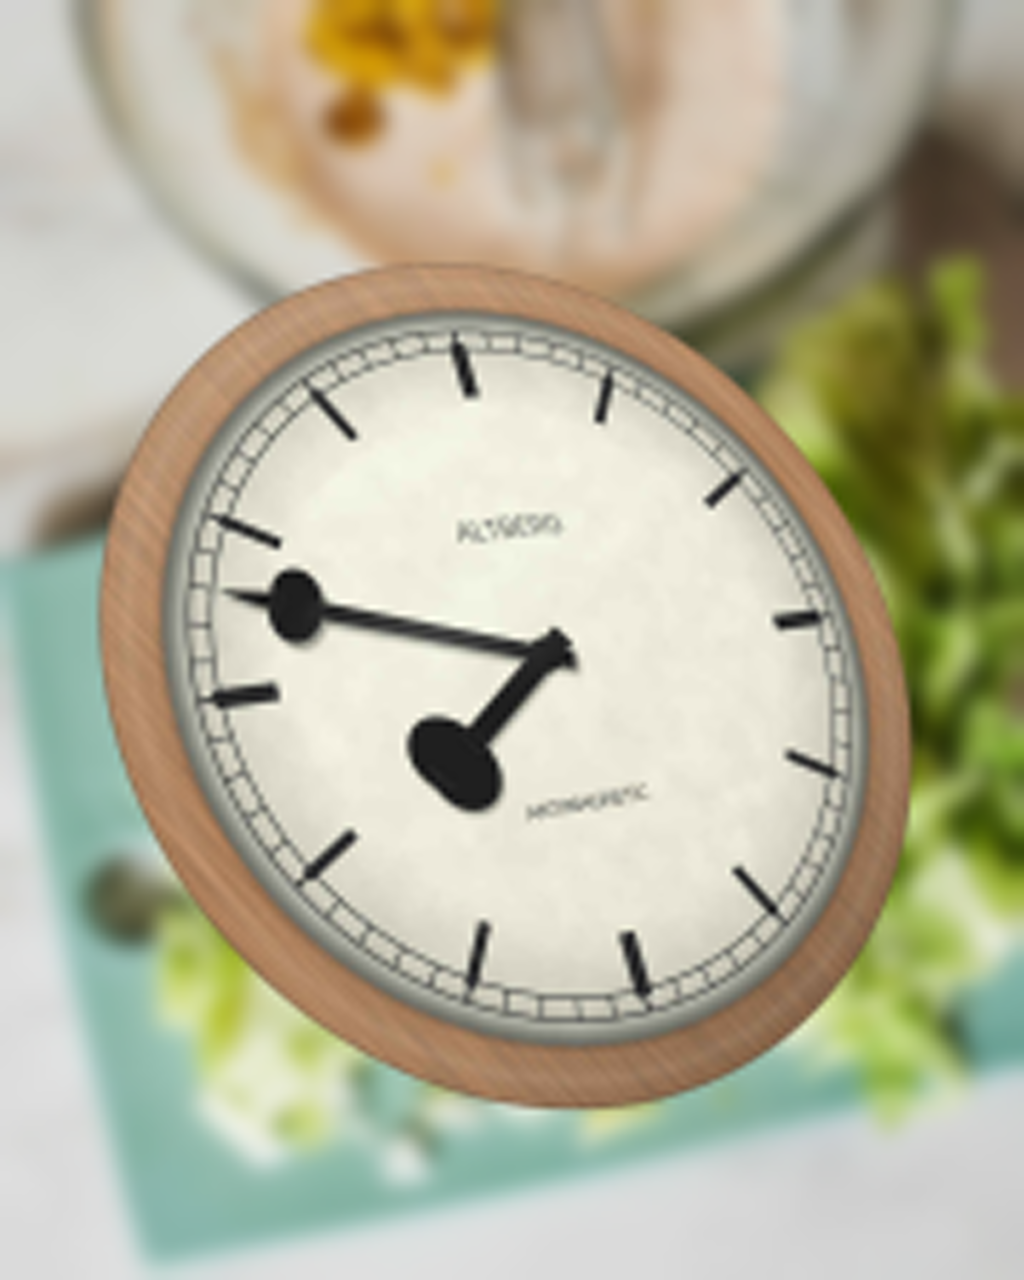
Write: 7,48
